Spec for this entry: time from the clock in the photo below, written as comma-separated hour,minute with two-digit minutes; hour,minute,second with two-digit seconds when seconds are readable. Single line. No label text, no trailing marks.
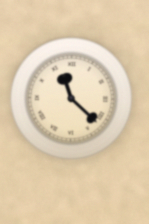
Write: 11,22
